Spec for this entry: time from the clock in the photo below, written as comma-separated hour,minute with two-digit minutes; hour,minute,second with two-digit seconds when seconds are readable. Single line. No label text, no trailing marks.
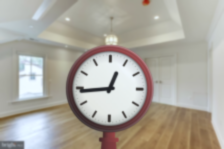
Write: 12,44
